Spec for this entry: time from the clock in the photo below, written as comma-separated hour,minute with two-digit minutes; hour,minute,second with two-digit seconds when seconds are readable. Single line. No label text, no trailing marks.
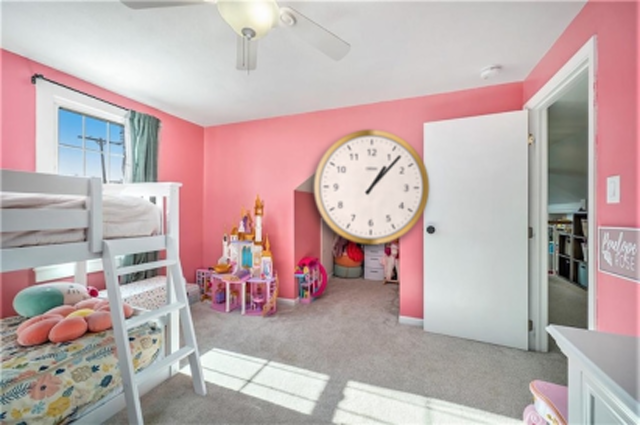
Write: 1,07
